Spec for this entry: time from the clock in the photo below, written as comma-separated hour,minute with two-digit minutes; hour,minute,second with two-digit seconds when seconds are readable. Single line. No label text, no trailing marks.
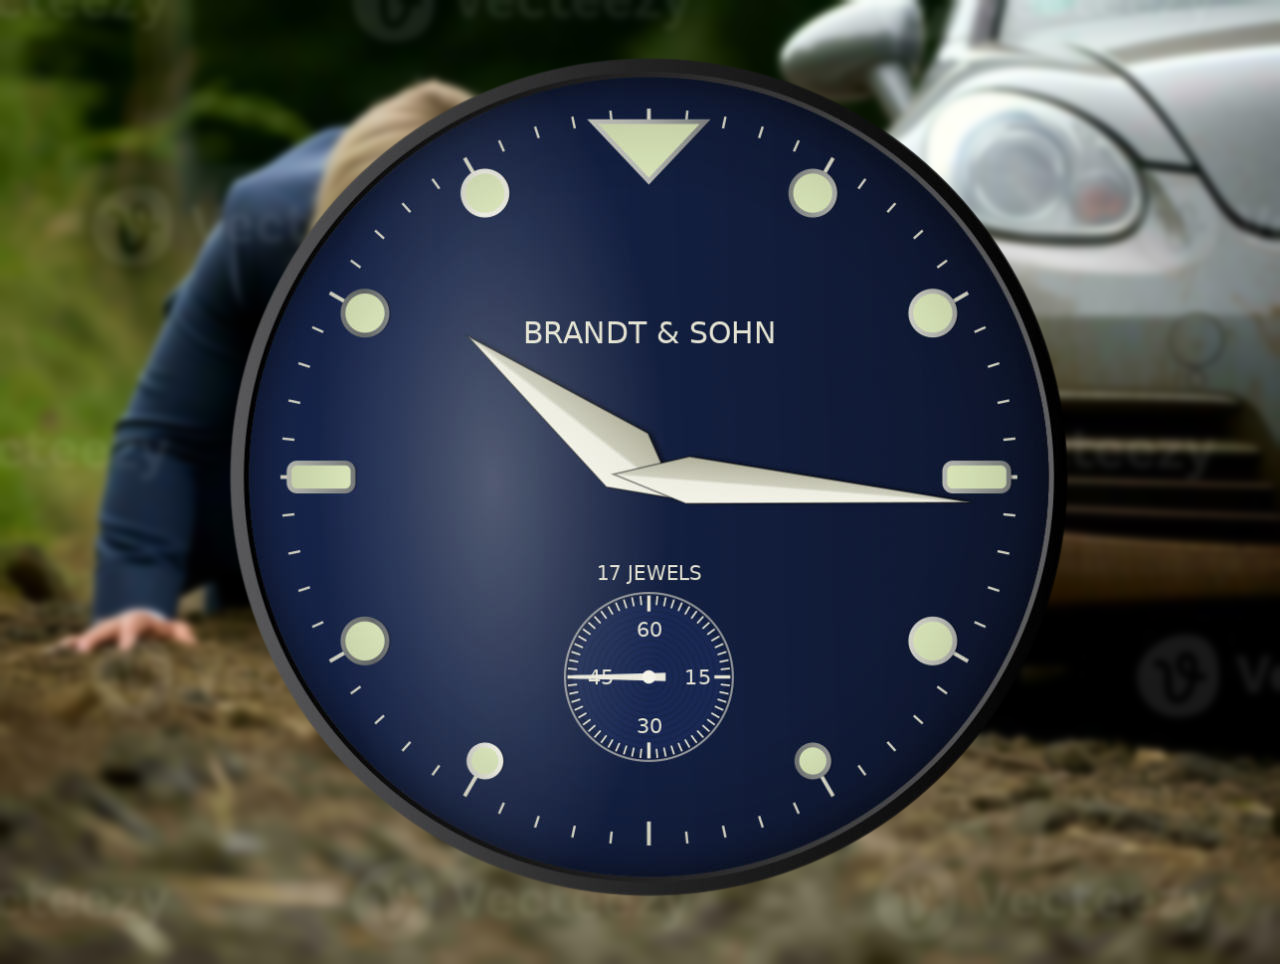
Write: 10,15,45
